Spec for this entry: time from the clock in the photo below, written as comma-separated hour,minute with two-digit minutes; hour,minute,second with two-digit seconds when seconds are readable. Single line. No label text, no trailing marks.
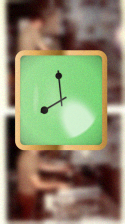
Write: 7,59
